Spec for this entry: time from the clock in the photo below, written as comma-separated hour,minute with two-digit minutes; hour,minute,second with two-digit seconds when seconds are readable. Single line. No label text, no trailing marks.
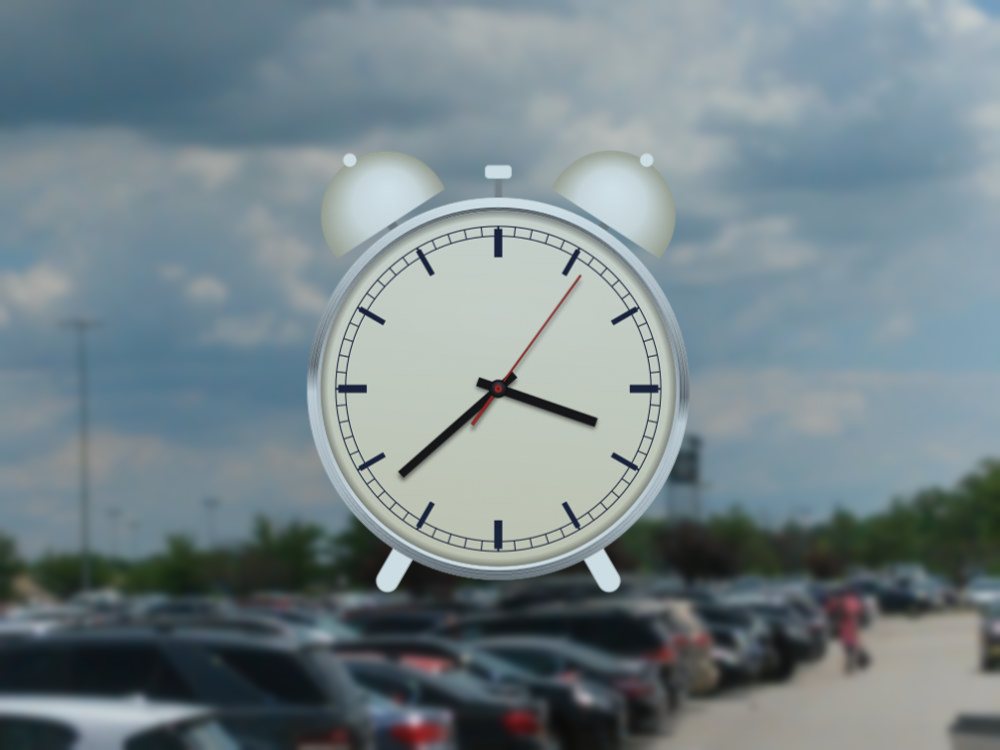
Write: 3,38,06
